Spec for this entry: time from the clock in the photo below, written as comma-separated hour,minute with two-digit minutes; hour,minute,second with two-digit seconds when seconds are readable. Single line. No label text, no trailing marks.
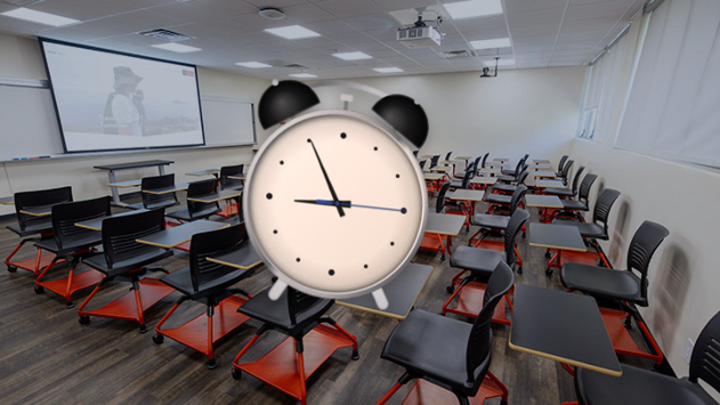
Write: 8,55,15
